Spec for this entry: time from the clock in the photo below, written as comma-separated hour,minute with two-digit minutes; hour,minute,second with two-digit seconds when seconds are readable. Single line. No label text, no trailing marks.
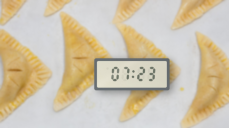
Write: 7,23
